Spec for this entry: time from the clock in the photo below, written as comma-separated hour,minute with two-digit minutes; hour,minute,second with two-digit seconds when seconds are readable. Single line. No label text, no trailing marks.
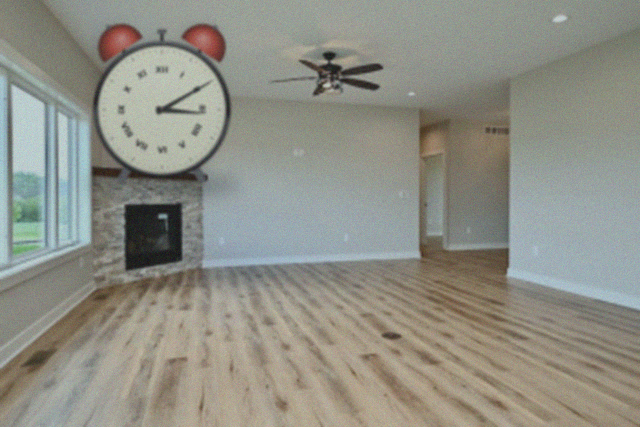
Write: 3,10
